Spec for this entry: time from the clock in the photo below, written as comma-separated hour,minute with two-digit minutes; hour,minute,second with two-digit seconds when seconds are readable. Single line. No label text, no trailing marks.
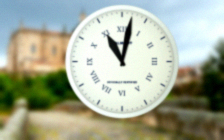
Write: 11,02
